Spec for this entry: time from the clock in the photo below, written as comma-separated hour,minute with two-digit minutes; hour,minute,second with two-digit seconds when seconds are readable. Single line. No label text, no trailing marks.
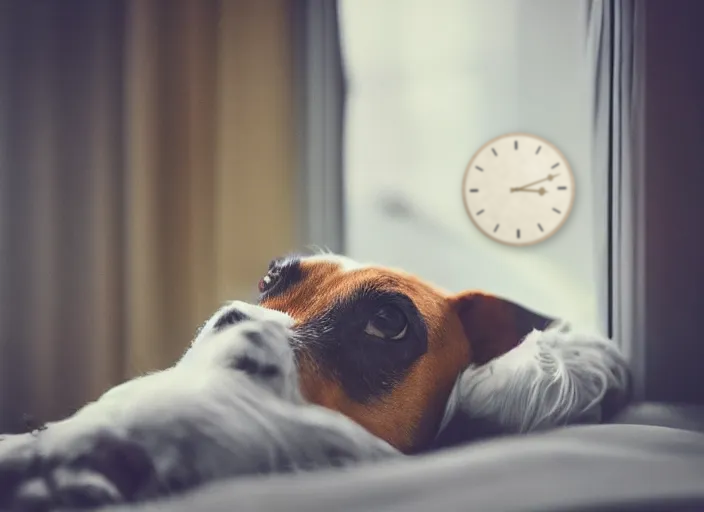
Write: 3,12
